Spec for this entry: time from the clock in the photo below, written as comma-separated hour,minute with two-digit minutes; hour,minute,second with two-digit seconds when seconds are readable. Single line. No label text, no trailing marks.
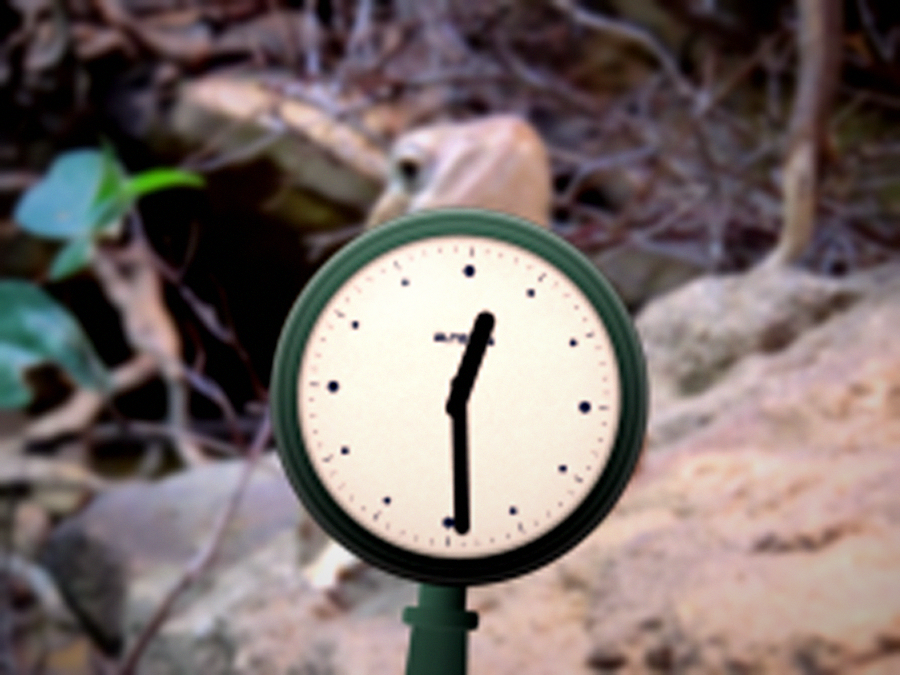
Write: 12,29
